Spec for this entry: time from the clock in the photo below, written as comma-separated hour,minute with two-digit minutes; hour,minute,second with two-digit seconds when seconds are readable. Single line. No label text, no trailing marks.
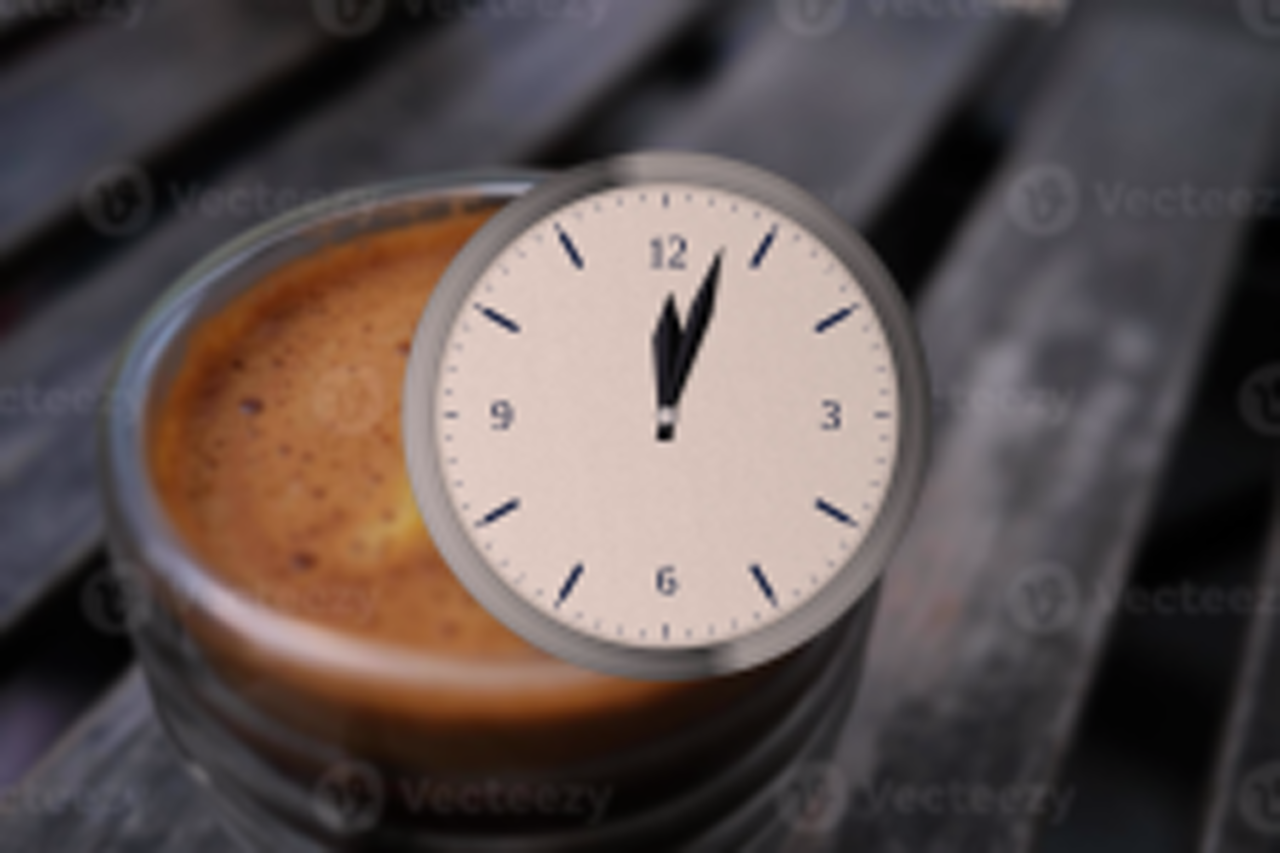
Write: 12,03
